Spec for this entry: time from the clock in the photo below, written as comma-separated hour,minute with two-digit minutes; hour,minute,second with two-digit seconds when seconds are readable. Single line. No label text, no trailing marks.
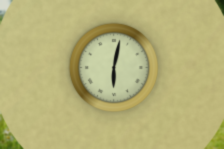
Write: 6,02
